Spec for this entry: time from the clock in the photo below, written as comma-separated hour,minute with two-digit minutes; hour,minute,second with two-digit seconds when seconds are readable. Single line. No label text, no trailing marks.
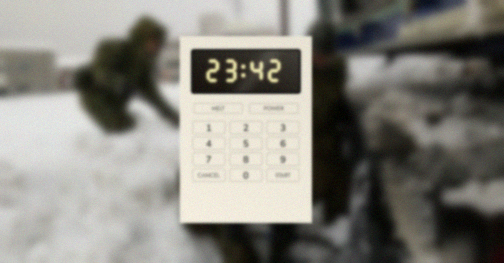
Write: 23,42
